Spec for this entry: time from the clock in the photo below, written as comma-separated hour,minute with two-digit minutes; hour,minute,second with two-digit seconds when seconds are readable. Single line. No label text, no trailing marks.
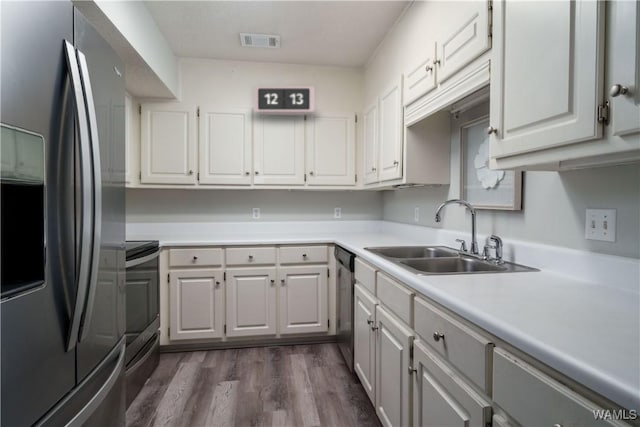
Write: 12,13
